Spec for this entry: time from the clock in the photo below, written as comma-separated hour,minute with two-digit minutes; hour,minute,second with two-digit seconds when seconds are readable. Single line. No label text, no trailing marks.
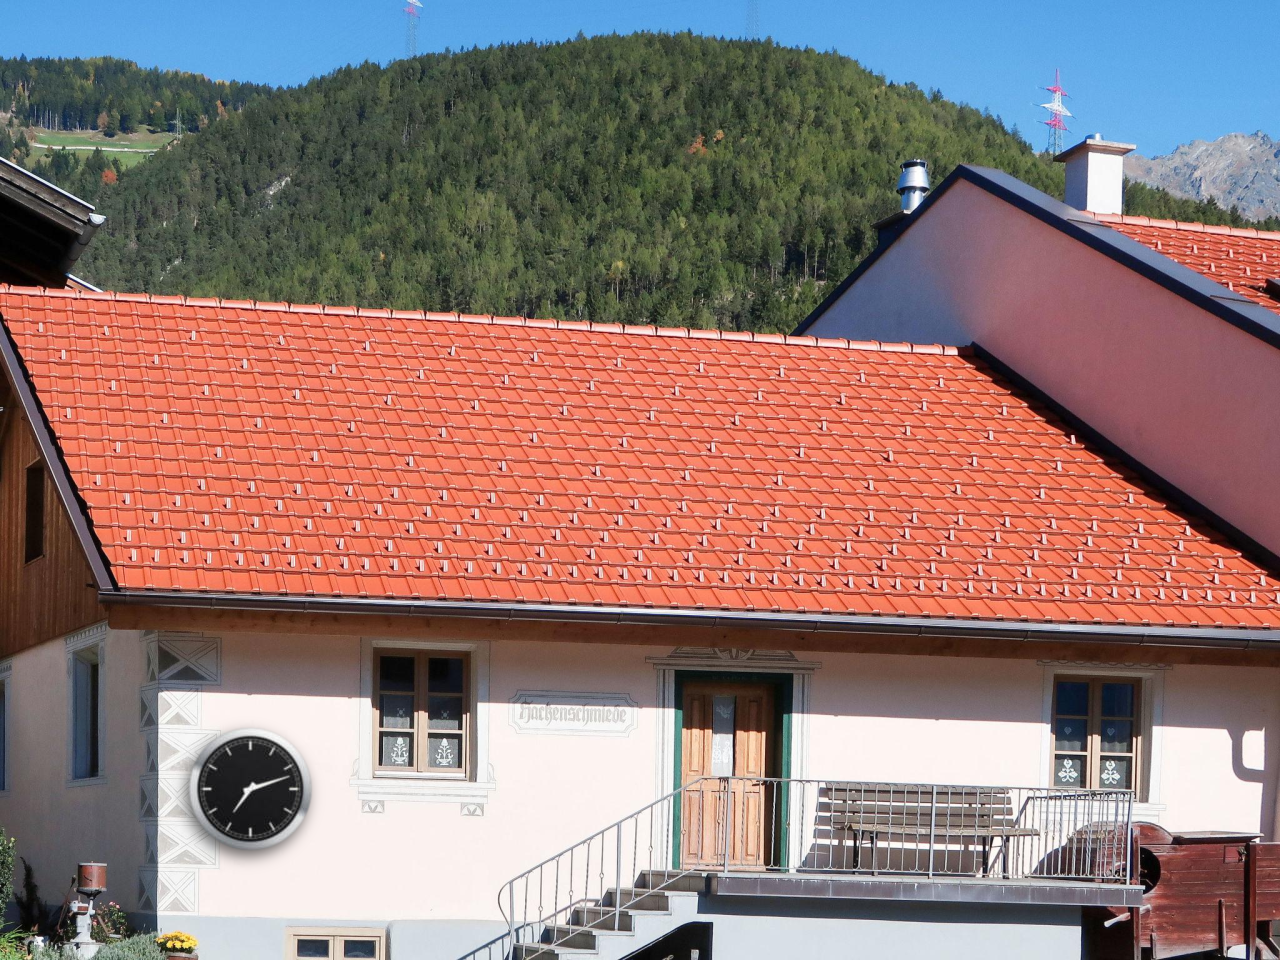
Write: 7,12
